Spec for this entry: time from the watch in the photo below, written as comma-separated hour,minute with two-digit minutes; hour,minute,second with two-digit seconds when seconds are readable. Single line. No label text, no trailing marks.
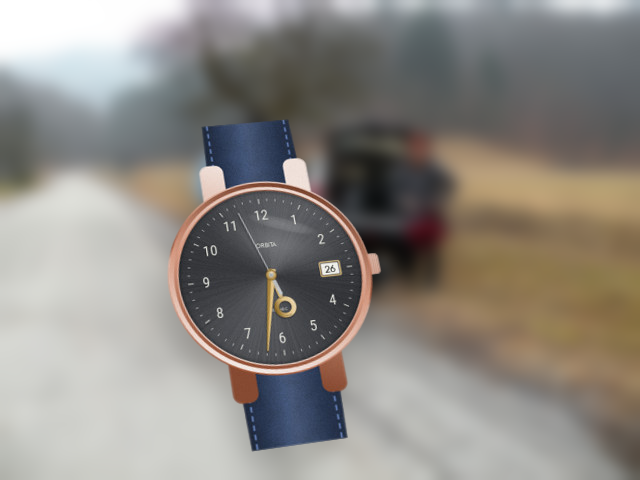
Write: 5,31,57
